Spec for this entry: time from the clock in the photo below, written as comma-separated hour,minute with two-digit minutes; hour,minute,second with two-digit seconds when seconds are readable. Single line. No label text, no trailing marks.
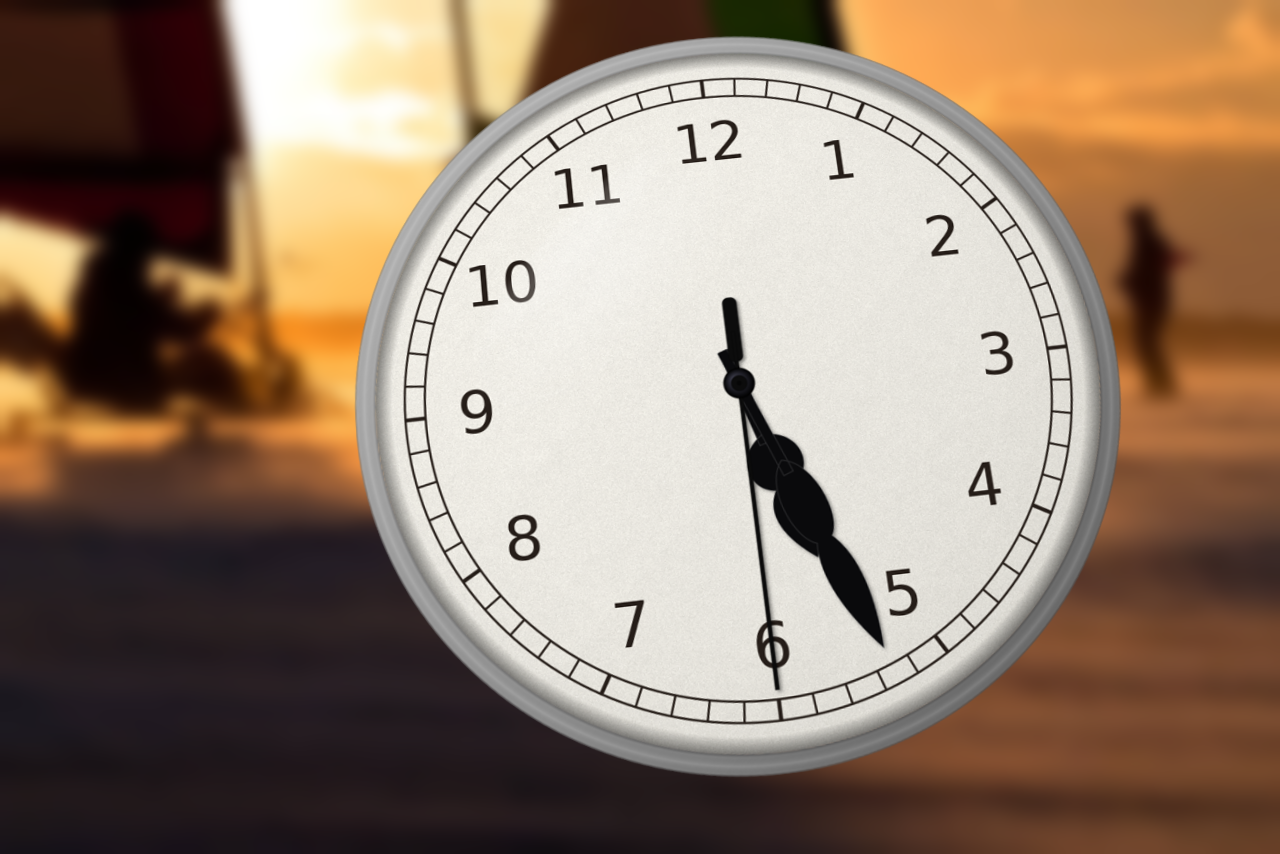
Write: 5,26,30
